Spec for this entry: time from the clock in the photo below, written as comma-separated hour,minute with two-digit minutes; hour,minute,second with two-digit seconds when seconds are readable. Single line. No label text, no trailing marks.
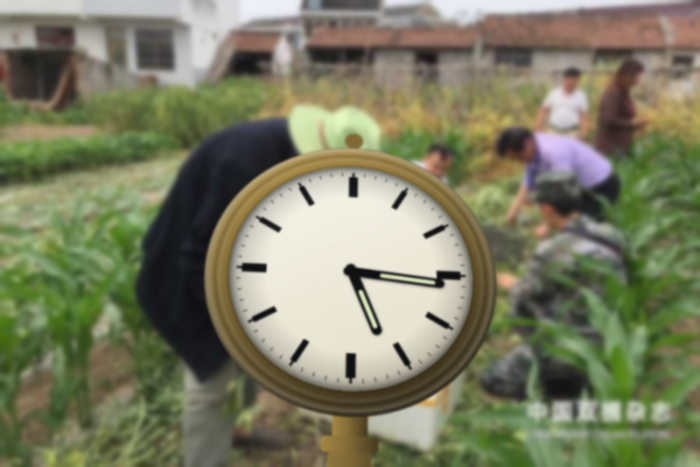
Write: 5,16
